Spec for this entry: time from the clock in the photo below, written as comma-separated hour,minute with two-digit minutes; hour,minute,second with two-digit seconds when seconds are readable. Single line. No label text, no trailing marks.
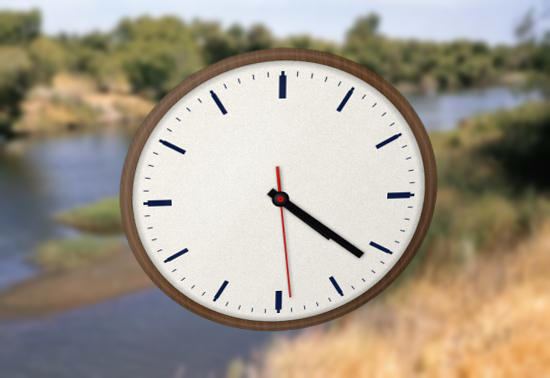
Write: 4,21,29
